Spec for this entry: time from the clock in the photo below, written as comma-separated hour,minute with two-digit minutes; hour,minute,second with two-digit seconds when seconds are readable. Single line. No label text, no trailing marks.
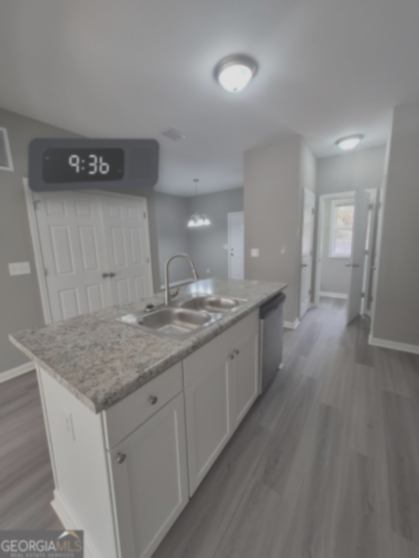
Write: 9,36
